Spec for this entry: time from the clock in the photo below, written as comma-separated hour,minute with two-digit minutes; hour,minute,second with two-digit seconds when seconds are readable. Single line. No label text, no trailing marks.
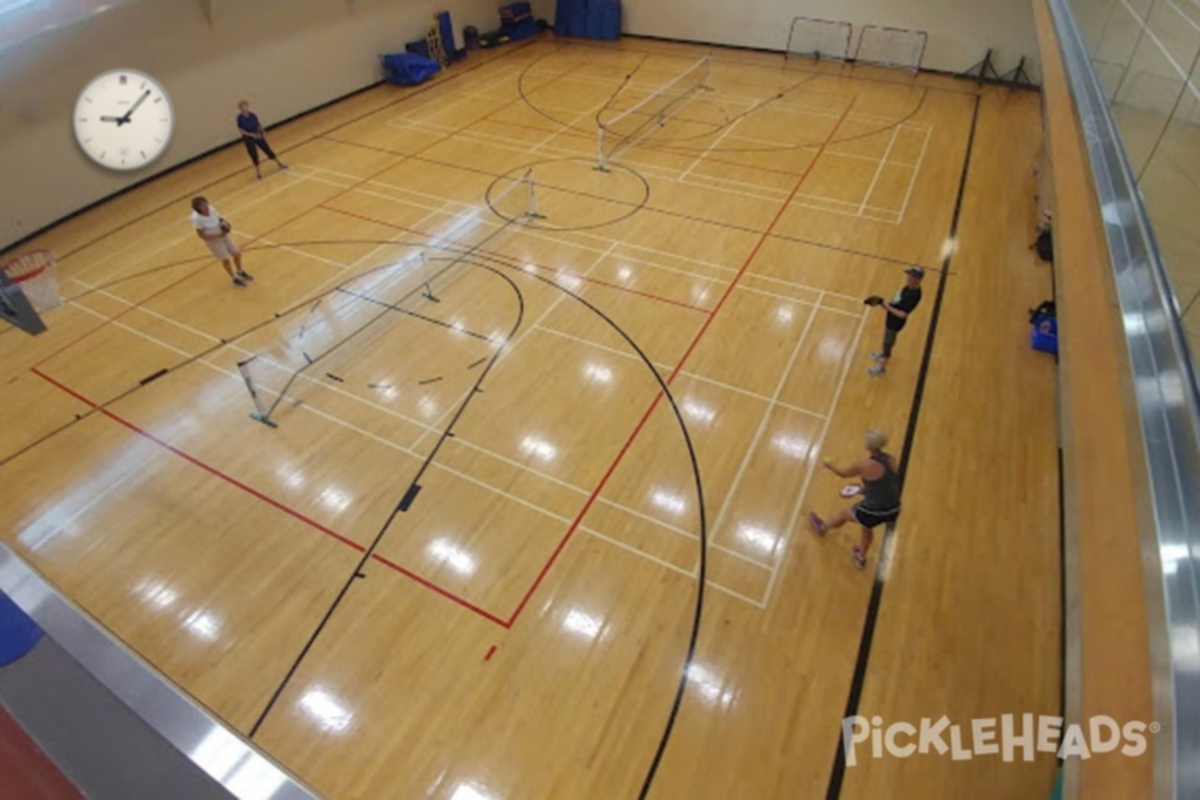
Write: 9,07
